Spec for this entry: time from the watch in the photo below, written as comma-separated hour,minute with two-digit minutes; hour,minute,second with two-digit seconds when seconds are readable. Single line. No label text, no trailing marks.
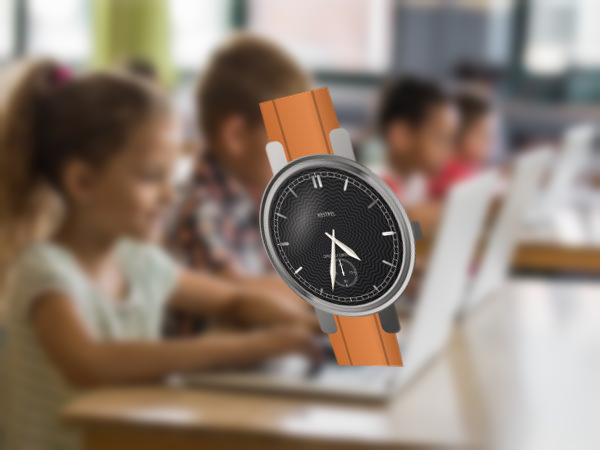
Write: 4,33
